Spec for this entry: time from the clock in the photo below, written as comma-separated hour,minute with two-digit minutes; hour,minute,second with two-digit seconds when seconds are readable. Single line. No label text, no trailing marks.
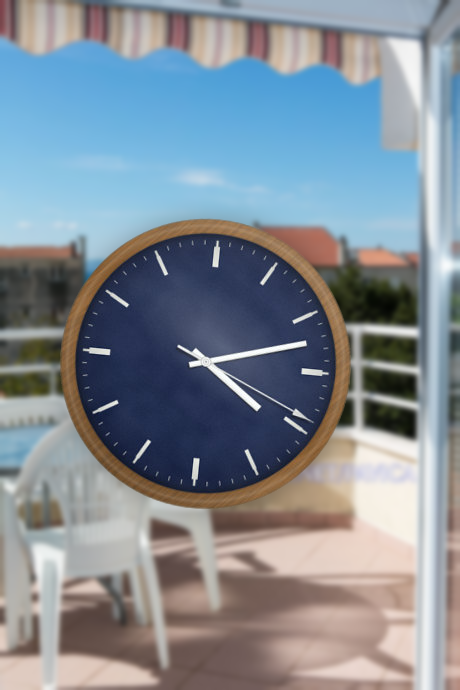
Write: 4,12,19
